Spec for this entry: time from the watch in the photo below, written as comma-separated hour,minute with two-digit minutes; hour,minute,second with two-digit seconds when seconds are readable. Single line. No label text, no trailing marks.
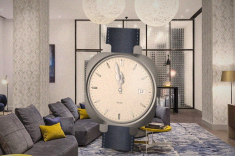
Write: 11,58
